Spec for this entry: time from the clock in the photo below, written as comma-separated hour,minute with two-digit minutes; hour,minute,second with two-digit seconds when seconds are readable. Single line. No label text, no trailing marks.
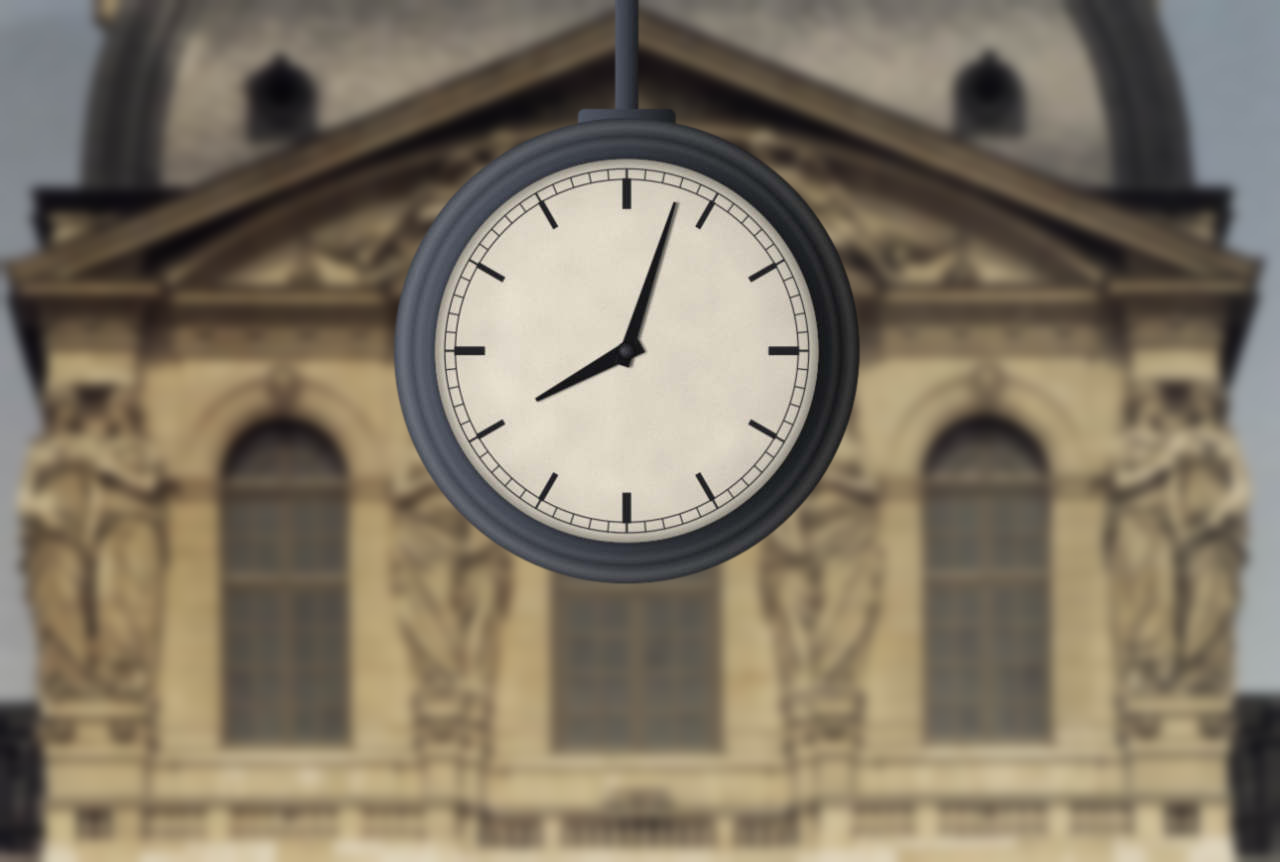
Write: 8,03
